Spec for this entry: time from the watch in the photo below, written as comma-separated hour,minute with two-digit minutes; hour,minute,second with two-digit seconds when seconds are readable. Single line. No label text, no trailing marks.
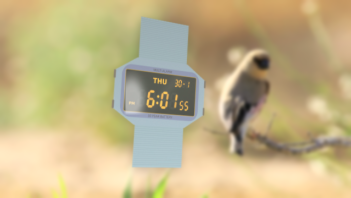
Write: 6,01,55
